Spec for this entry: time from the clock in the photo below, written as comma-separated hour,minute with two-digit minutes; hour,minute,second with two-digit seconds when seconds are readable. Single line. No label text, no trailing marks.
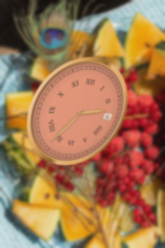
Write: 2,36
